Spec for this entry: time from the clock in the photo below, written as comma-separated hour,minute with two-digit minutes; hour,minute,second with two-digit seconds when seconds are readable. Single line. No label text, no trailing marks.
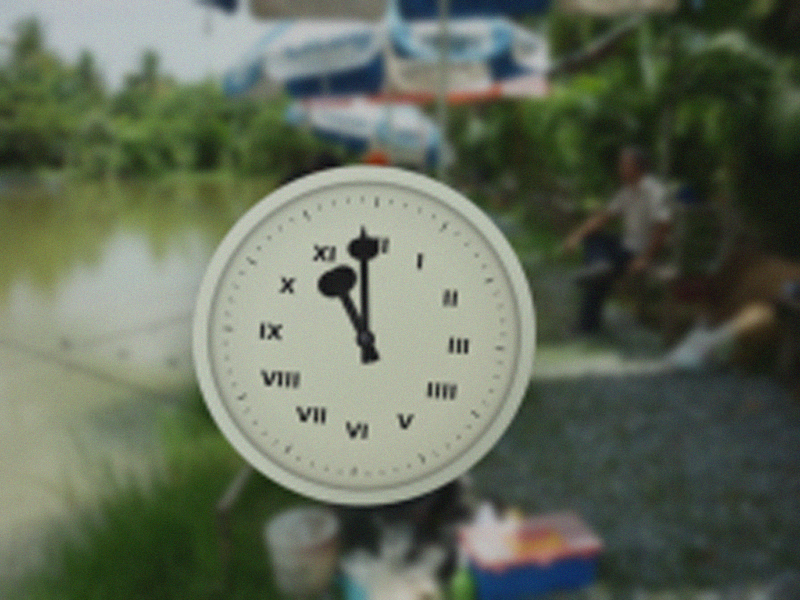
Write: 10,59
